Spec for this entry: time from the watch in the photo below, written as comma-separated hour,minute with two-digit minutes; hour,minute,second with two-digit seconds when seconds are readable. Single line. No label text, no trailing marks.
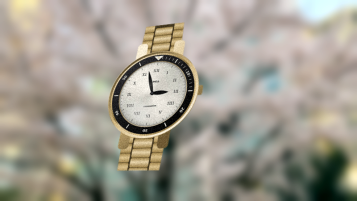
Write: 2,57
